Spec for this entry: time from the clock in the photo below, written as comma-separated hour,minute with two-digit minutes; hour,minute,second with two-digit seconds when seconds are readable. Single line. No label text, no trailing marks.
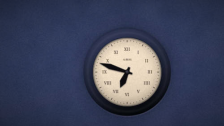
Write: 6,48
